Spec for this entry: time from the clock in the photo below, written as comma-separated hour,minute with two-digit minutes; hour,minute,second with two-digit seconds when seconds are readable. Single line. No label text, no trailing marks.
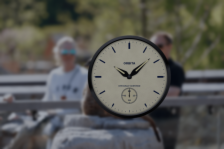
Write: 10,08
